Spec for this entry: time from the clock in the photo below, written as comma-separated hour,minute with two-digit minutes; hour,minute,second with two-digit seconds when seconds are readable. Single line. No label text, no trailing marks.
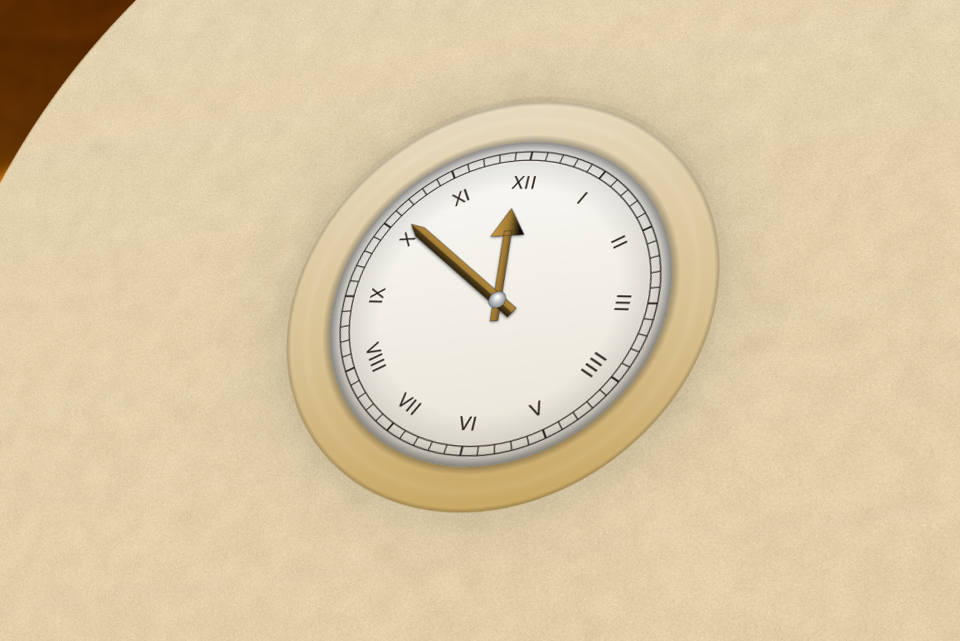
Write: 11,51
